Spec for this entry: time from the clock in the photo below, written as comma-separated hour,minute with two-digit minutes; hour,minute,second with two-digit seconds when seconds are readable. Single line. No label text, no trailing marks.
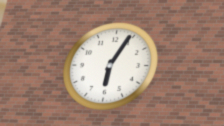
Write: 6,04
